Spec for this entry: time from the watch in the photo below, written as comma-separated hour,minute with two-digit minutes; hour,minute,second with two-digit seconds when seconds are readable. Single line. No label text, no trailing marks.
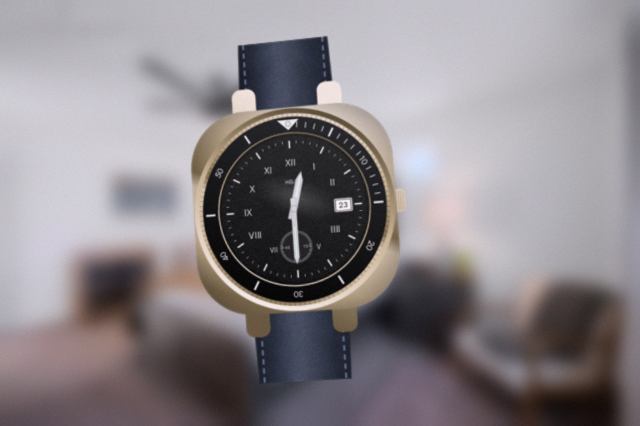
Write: 12,30
